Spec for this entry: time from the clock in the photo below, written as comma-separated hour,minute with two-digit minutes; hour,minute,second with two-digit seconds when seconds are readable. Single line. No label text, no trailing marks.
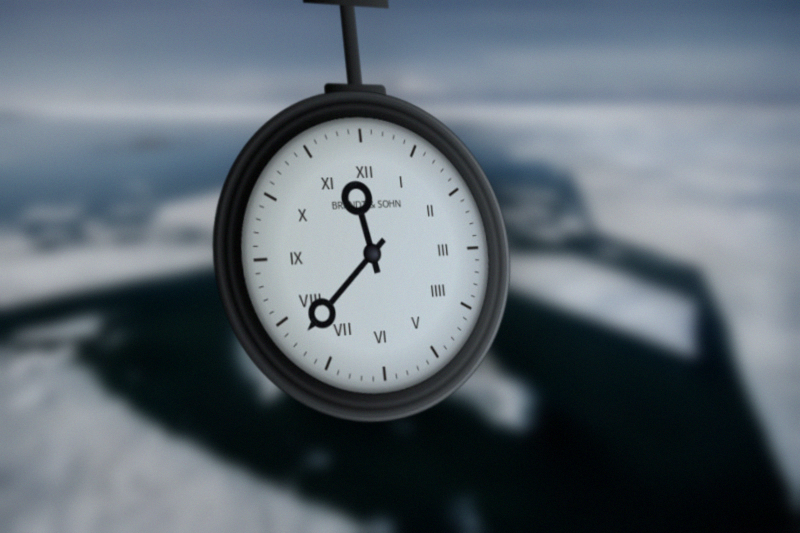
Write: 11,38
